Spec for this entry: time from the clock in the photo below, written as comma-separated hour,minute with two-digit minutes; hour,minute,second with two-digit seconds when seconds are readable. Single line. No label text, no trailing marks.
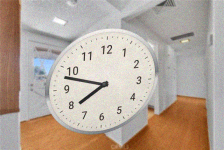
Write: 7,48
